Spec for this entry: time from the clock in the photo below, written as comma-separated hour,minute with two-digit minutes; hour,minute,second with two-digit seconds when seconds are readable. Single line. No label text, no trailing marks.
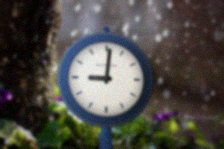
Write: 9,01
